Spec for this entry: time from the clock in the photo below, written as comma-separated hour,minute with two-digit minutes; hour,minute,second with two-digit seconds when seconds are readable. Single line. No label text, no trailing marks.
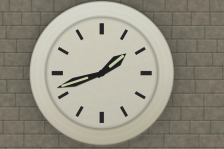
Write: 1,42
